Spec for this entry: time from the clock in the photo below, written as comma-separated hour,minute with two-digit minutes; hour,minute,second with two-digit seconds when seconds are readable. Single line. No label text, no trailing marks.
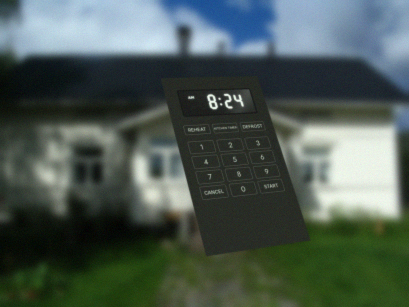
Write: 8,24
